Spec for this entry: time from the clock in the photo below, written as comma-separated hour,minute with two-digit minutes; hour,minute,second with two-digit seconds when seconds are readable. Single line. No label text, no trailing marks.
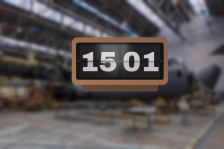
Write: 15,01
